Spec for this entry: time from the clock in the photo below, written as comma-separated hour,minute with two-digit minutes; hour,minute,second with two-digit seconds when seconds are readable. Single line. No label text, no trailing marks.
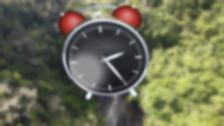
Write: 2,25
